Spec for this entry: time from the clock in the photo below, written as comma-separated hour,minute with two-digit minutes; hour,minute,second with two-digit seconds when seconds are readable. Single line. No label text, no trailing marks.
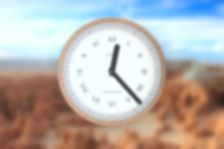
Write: 12,23
